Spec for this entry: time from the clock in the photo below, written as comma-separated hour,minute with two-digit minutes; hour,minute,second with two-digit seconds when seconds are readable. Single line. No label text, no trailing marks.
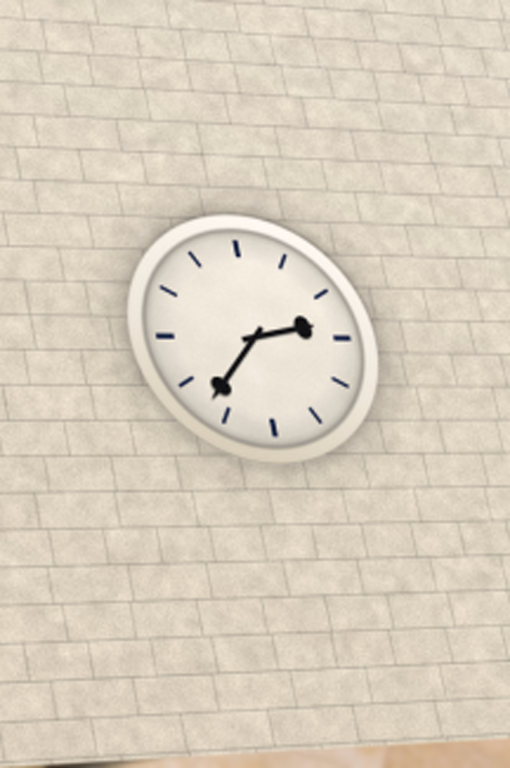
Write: 2,37
